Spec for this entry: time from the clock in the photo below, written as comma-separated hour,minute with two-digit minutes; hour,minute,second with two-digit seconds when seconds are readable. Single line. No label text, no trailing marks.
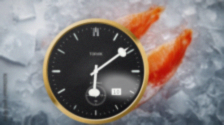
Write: 6,09
